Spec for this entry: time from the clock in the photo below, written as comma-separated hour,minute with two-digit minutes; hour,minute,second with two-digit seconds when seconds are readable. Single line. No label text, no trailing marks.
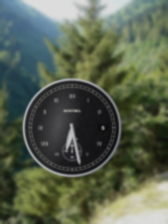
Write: 6,28
